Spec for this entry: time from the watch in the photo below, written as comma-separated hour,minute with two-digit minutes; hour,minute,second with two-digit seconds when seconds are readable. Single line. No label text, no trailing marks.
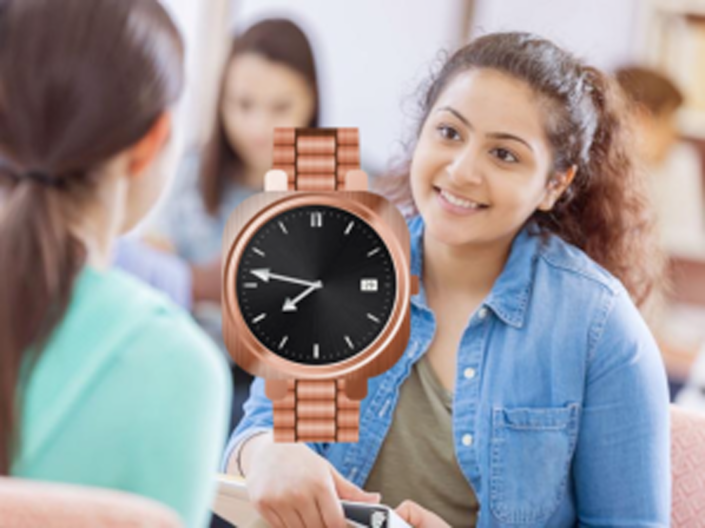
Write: 7,47
